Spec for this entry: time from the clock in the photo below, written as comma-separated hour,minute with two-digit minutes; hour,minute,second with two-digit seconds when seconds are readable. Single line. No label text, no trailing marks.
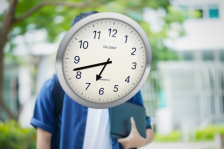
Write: 6,42
